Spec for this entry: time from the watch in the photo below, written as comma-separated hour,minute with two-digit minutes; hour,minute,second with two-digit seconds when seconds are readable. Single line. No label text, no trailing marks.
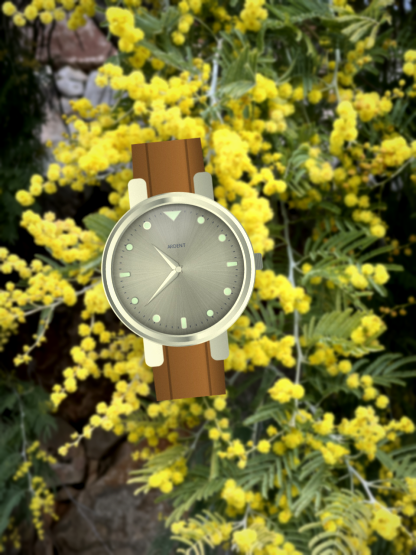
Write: 10,38
